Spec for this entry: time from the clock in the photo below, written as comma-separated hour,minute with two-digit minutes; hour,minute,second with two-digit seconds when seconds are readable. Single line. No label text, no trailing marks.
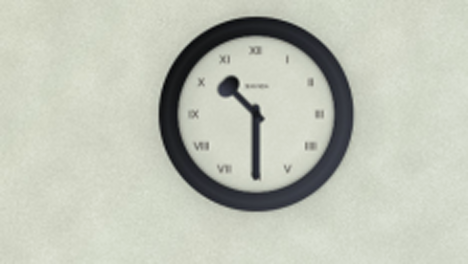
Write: 10,30
